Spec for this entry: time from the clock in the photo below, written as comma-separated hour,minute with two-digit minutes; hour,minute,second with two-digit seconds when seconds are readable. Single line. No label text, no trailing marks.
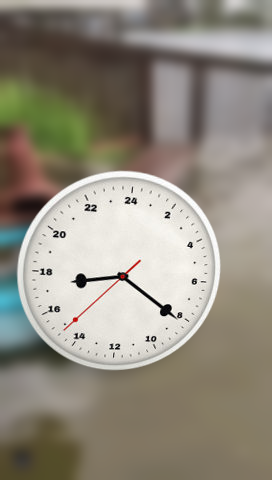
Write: 17,20,37
